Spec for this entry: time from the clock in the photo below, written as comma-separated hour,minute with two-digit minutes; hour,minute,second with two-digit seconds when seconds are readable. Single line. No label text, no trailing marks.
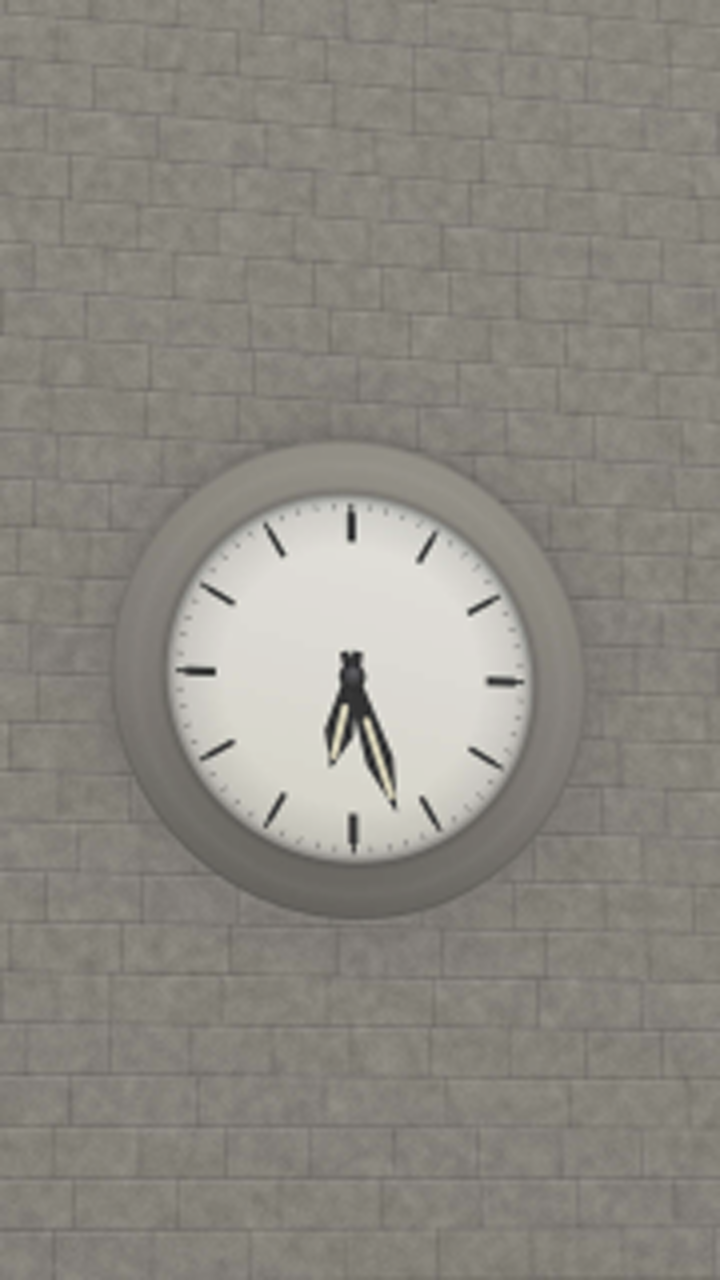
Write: 6,27
